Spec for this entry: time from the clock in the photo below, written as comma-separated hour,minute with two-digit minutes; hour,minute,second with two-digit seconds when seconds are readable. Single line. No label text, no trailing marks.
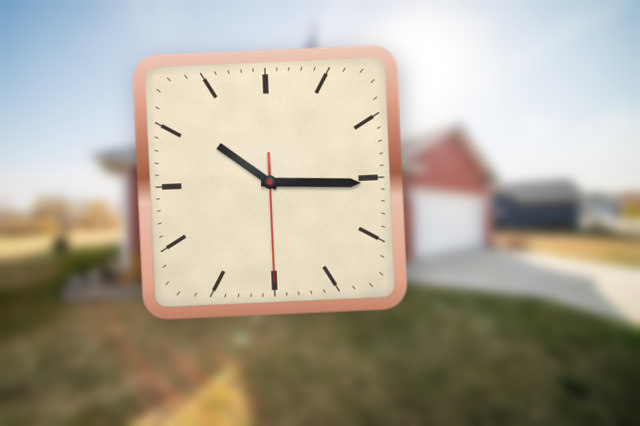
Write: 10,15,30
